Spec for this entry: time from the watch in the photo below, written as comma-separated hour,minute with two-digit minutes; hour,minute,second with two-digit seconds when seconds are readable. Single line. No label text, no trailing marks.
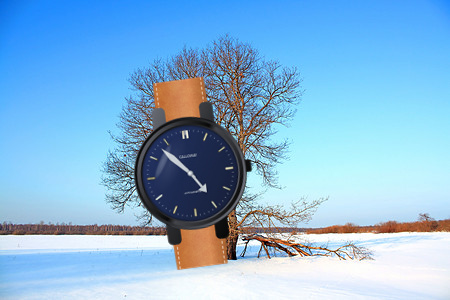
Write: 4,53
